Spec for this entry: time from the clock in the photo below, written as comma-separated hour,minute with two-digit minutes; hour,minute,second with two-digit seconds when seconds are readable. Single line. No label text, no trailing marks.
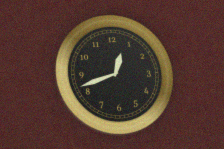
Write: 12,42
